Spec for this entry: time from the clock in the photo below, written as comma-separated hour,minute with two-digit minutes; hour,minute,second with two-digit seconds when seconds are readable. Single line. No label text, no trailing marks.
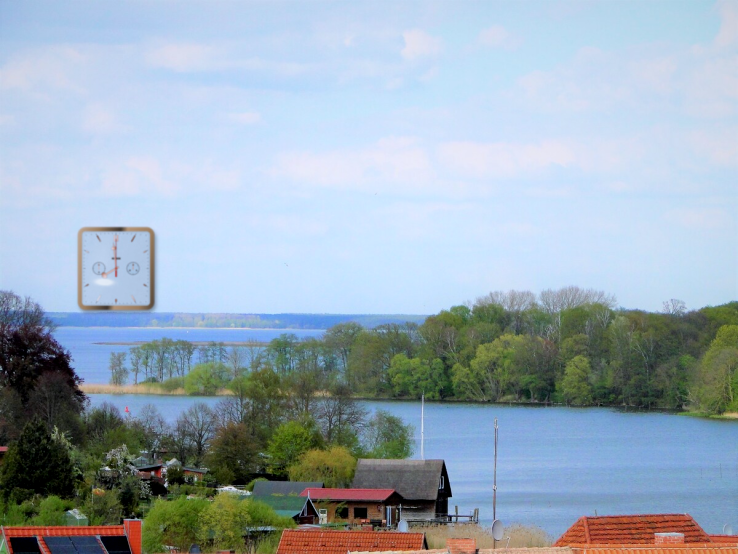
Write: 7,59
